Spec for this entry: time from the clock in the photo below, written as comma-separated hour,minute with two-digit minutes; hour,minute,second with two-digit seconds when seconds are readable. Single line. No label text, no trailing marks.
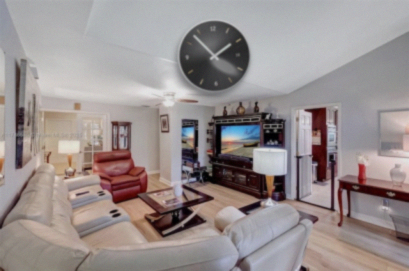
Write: 1,53
